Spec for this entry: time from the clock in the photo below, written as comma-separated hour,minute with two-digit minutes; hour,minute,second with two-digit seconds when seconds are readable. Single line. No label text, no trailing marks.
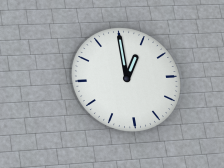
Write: 1,00
